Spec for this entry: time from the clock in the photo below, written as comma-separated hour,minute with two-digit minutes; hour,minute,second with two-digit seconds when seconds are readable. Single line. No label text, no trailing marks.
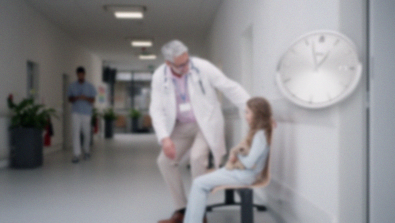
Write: 12,57
